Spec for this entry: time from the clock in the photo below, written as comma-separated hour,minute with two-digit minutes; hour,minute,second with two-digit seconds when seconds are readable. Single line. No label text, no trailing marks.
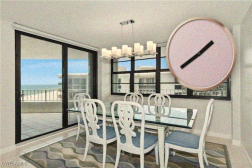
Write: 1,39
